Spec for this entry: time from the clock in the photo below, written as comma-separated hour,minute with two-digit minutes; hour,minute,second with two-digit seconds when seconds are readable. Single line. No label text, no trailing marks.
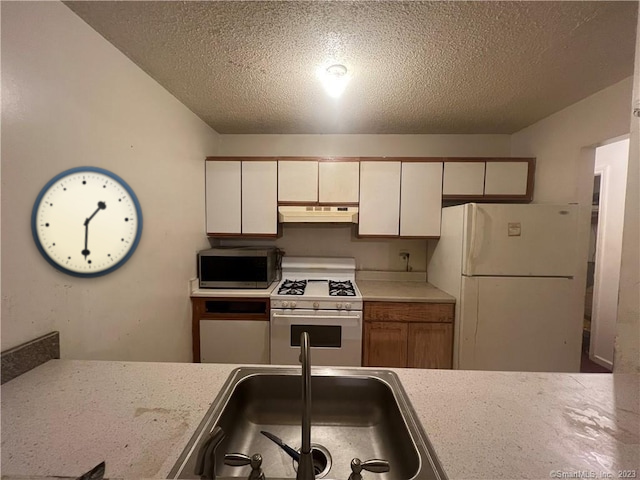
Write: 1,31
